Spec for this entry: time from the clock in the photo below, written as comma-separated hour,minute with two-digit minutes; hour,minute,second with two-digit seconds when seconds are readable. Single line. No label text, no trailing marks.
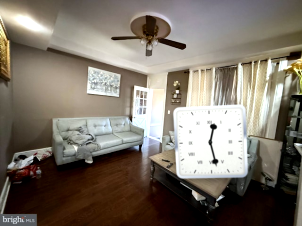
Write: 12,28
